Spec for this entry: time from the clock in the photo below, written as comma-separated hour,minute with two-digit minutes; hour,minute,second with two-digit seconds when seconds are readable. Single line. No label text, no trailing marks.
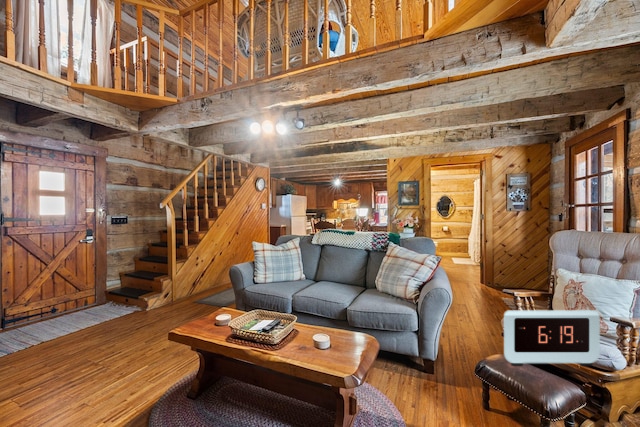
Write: 6,19
